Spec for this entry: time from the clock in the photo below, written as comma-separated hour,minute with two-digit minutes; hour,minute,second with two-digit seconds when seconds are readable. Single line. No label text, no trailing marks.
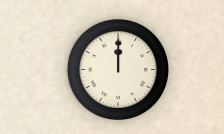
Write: 12,00
